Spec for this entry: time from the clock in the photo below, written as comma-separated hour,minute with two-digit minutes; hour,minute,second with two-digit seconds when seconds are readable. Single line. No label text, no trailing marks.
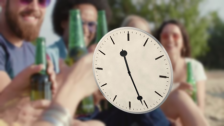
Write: 11,26
